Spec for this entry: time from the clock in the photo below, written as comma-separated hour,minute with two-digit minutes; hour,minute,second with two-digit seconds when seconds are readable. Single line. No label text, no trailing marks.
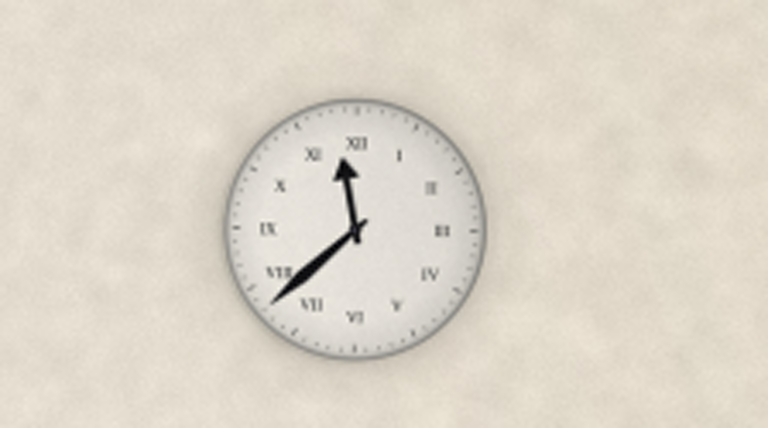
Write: 11,38
